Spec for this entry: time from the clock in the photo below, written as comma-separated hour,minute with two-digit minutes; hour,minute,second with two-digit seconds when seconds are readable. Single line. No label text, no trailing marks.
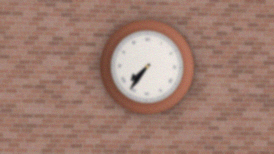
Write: 7,36
